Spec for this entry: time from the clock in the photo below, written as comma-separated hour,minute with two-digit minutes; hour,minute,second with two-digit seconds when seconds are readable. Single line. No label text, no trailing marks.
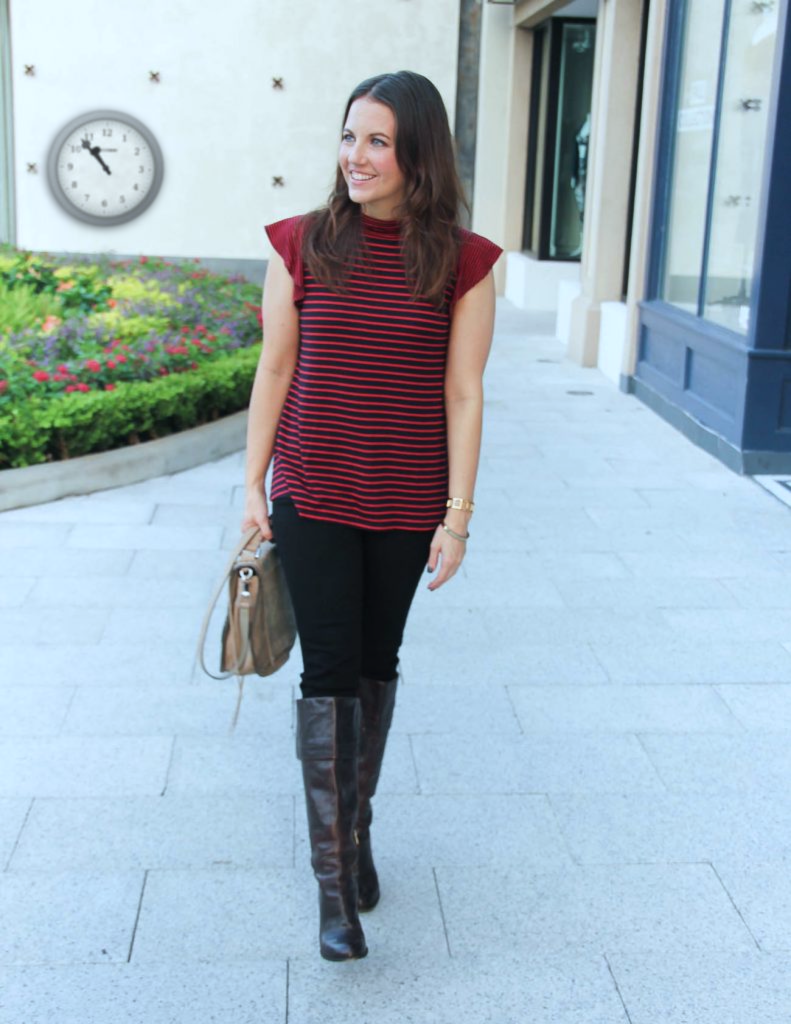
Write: 10,53
